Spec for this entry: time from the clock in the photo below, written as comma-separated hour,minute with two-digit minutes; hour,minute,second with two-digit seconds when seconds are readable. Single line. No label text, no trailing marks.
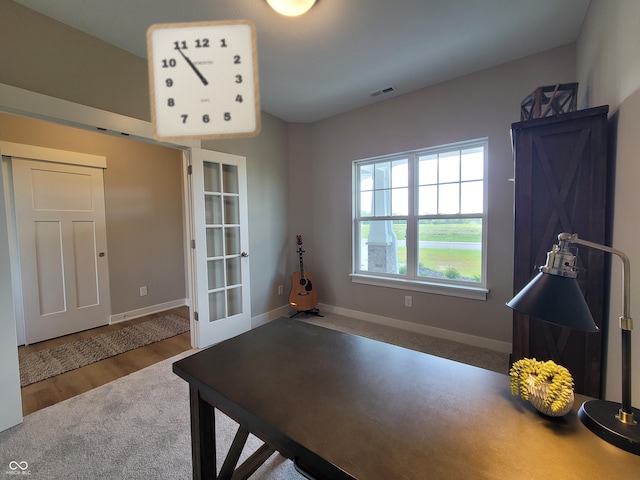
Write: 10,54
